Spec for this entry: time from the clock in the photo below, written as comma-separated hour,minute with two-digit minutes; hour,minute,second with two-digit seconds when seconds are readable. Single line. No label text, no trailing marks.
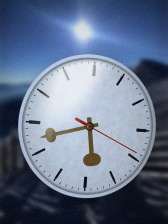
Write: 5,42,19
